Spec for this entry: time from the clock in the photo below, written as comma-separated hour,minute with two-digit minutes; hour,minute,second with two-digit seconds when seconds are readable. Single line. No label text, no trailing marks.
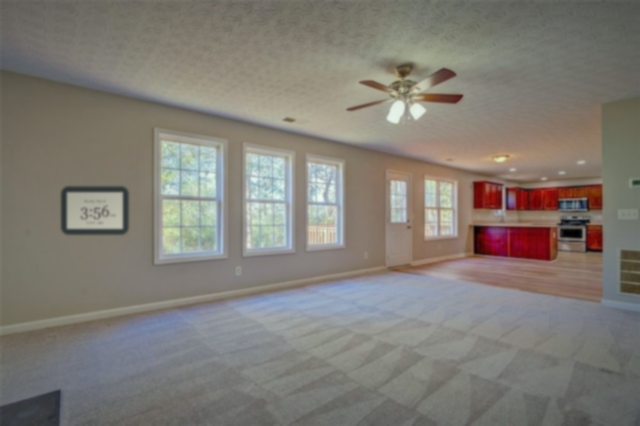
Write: 3,56
